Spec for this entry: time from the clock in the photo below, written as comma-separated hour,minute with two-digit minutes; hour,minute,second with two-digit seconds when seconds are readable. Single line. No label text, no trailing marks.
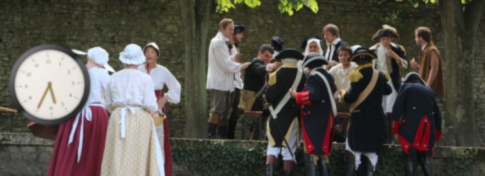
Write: 5,35
